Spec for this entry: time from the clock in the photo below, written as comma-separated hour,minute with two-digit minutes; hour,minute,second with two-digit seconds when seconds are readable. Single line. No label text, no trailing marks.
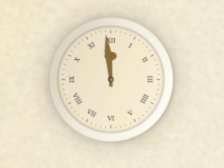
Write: 11,59
